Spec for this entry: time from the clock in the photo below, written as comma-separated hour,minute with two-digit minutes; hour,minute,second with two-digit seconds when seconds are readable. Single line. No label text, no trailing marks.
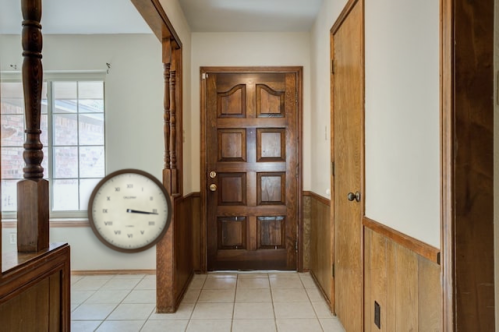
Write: 3,16
